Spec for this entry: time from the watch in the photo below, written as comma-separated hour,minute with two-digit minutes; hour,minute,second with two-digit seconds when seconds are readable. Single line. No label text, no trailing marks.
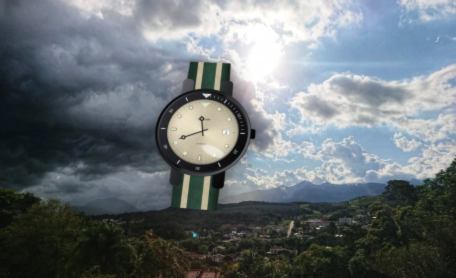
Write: 11,41
